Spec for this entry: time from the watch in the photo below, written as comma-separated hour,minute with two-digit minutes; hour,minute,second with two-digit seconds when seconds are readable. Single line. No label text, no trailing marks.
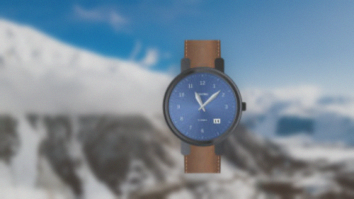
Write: 11,08
